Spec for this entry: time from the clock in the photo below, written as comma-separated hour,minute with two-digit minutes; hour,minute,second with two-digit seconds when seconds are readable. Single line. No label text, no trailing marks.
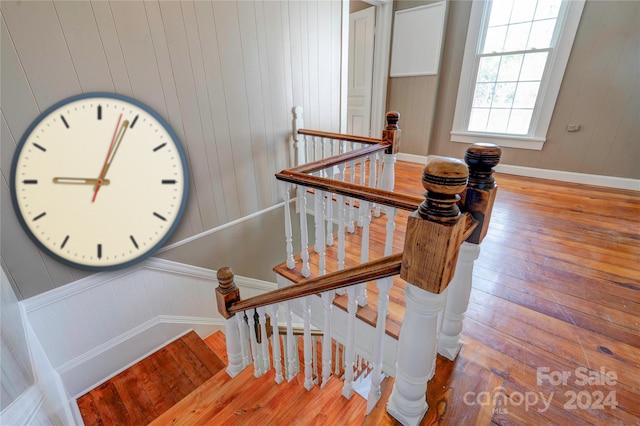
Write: 9,04,03
